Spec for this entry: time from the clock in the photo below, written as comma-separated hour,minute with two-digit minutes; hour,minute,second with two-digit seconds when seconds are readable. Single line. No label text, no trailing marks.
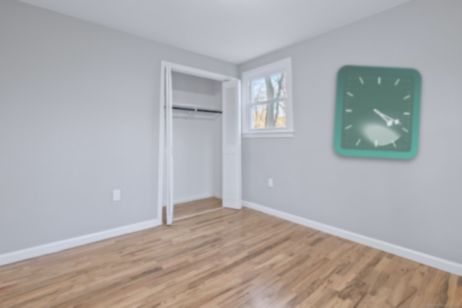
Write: 4,19
